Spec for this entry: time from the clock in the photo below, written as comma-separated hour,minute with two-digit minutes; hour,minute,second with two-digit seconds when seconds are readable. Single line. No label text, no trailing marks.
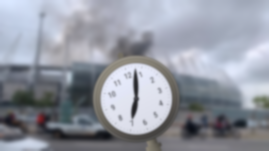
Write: 7,03
